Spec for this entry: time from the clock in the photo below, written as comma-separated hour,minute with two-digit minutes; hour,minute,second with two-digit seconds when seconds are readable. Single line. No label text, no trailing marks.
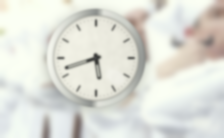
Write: 5,42
